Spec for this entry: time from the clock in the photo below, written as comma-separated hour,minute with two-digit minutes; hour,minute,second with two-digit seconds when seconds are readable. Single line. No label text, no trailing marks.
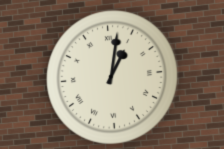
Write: 1,02
